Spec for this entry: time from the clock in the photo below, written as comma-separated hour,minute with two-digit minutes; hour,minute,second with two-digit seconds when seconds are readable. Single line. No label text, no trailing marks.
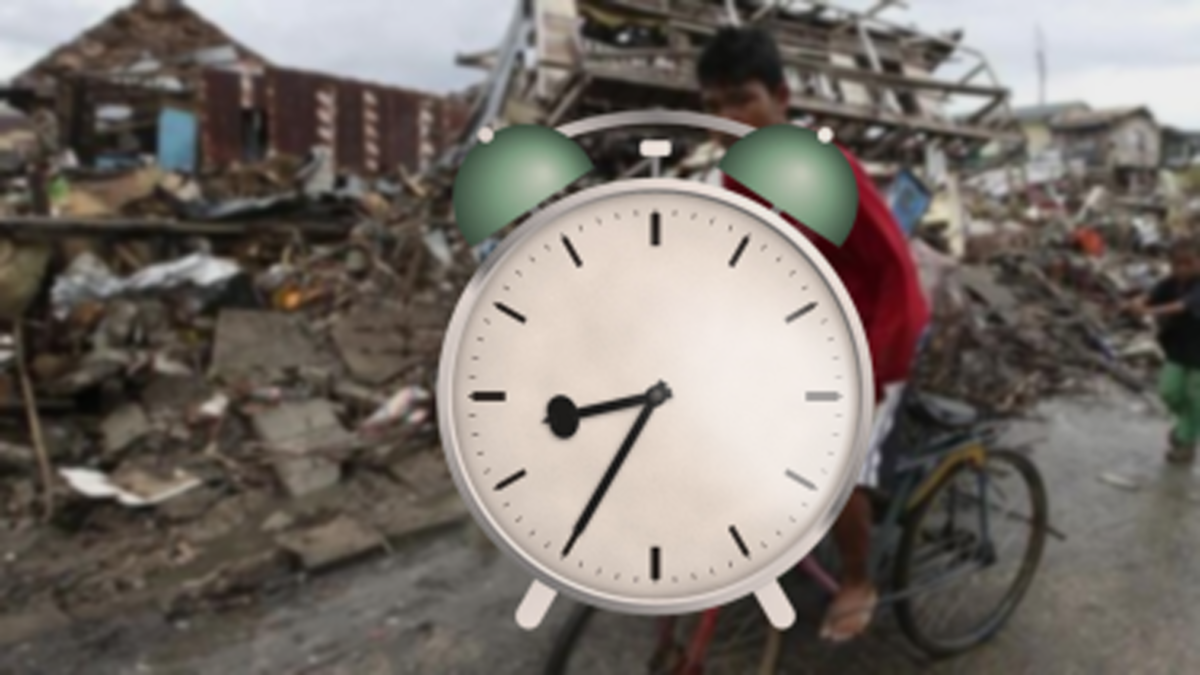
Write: 8,35
